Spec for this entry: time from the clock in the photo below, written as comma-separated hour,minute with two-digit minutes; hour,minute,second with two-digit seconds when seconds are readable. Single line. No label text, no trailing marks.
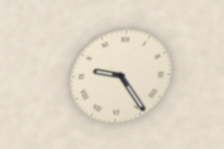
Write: 9,24
